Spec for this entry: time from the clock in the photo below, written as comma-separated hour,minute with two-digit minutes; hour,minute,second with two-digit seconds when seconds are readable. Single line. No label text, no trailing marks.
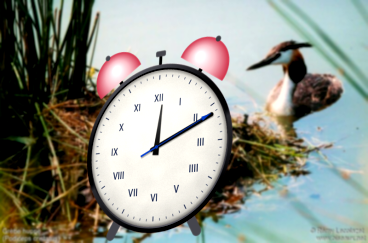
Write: 12,11,11
